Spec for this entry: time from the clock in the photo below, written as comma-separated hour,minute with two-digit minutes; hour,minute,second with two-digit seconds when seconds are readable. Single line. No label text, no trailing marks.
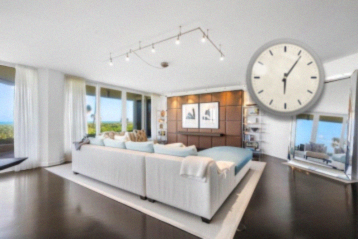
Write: 6,06
